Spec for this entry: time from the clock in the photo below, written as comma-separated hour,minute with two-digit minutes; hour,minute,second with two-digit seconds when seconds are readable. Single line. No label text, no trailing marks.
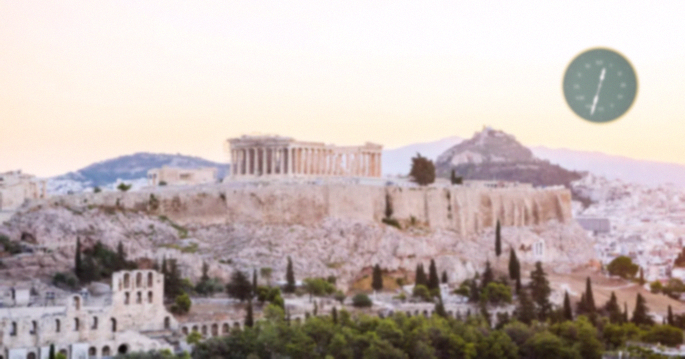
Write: 12,33
